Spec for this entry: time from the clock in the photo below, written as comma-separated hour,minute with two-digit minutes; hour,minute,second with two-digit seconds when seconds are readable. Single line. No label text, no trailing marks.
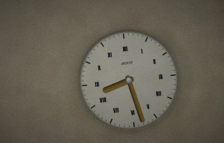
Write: 8,28
